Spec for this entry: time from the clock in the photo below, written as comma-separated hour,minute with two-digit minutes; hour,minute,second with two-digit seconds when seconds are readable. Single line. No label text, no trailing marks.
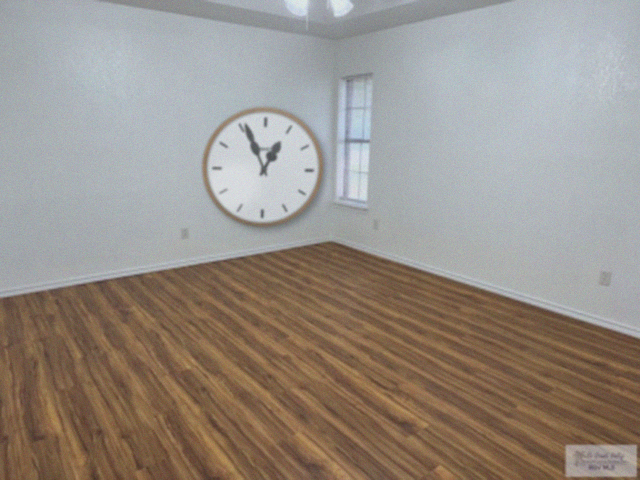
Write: 12,56
